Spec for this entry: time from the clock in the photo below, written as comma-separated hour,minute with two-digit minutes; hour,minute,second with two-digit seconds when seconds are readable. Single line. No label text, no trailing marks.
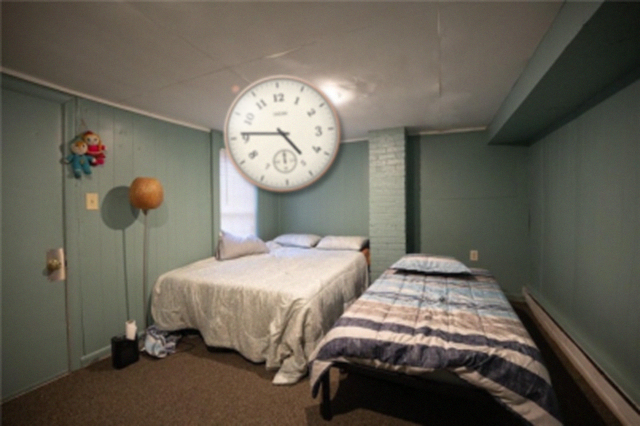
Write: 4,46
